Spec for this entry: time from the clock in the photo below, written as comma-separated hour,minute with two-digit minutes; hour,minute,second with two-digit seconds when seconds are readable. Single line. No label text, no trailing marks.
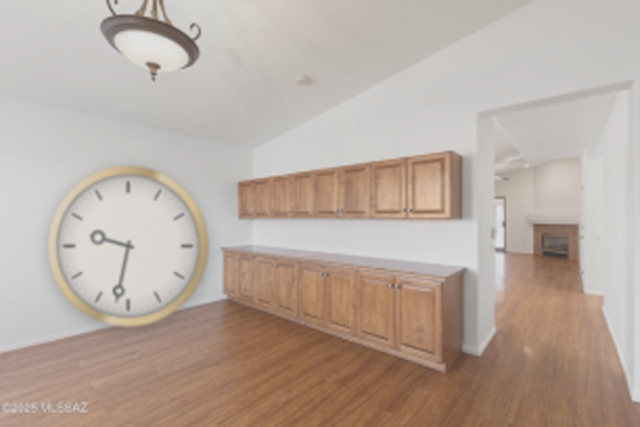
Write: 9,32
